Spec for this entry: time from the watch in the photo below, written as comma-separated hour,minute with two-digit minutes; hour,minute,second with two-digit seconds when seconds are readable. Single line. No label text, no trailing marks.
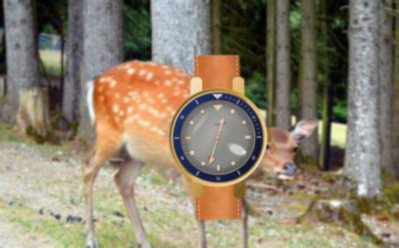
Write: 12,33
